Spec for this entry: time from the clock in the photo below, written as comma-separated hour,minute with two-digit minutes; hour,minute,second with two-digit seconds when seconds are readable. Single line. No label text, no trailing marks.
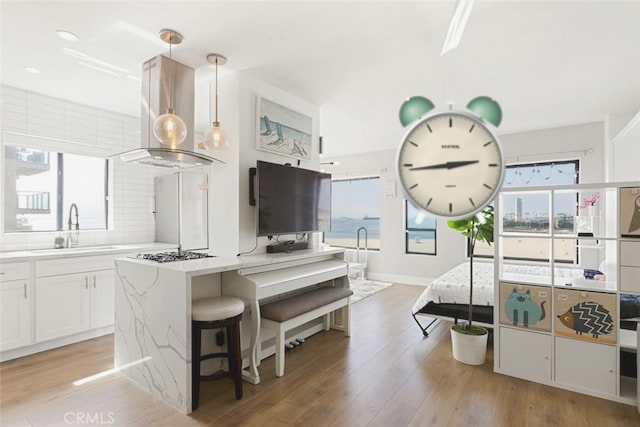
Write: 2,44
